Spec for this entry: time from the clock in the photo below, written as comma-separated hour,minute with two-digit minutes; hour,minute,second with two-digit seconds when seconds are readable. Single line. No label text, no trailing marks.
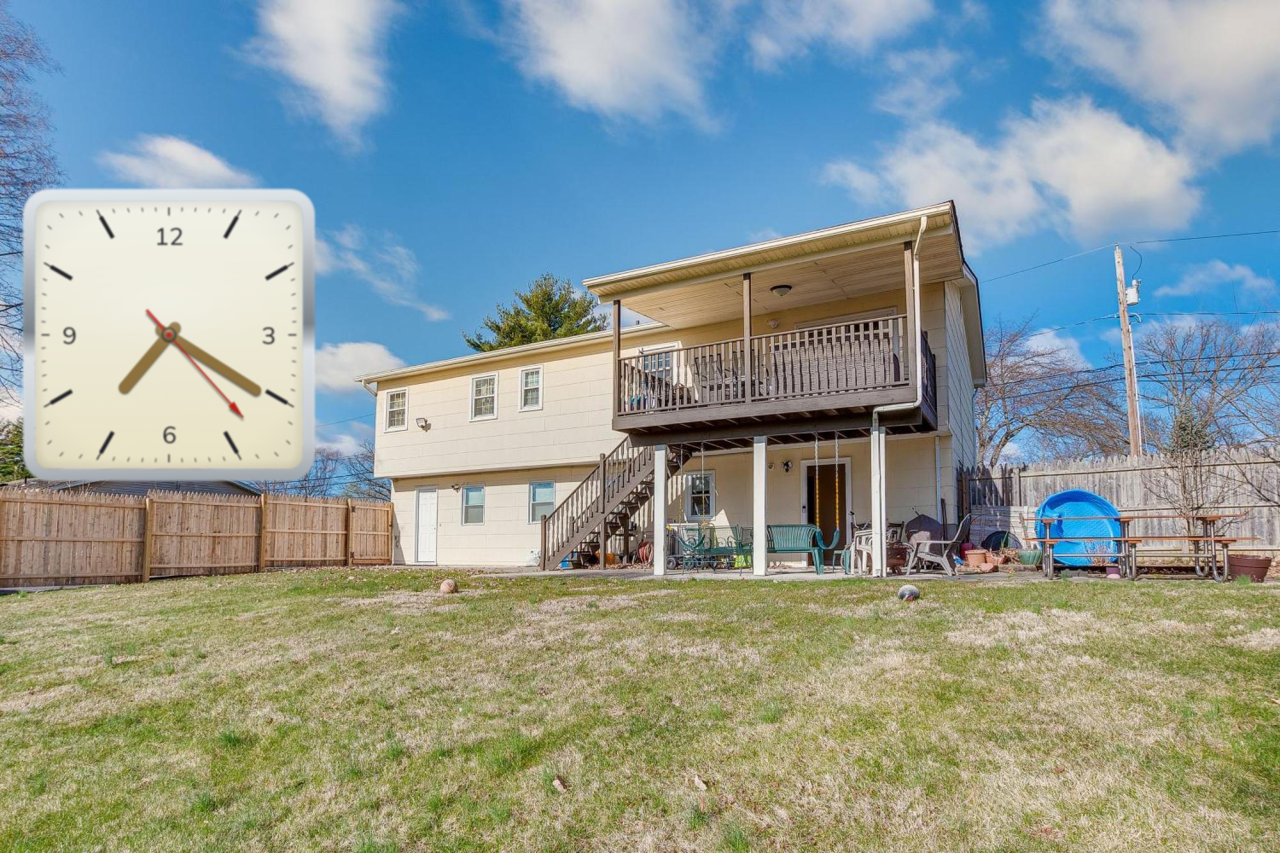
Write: 7,20,23
